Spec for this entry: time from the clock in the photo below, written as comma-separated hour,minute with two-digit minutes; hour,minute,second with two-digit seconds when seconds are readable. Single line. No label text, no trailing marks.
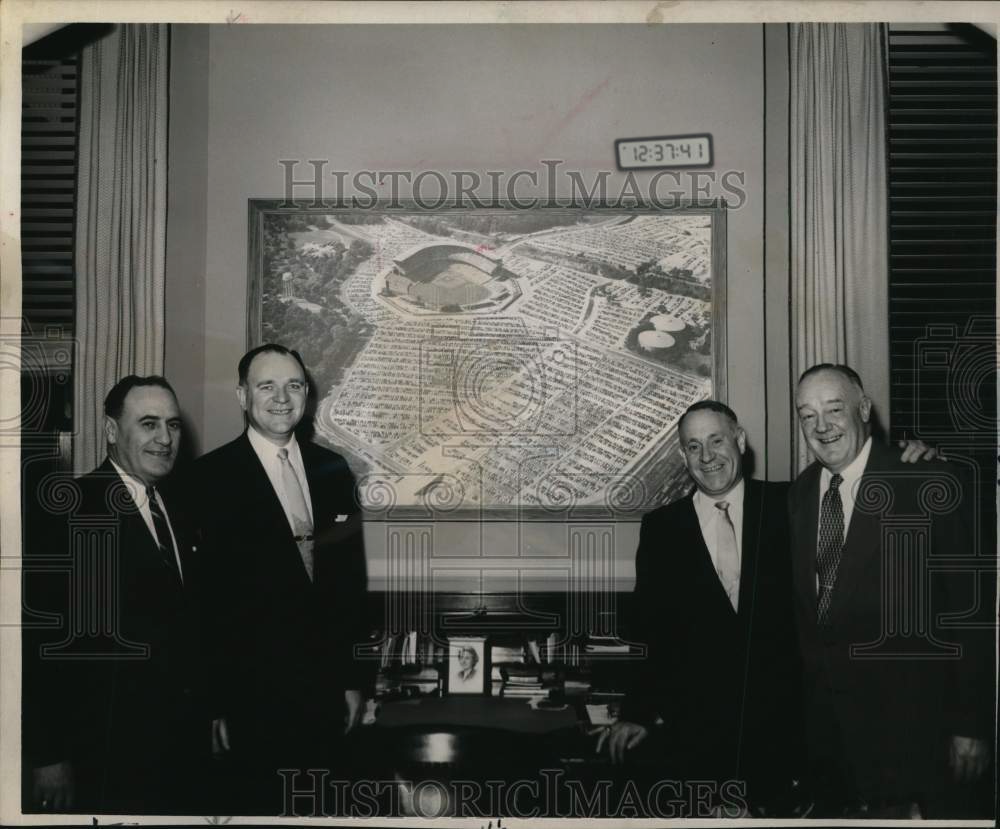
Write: 12,37,41
